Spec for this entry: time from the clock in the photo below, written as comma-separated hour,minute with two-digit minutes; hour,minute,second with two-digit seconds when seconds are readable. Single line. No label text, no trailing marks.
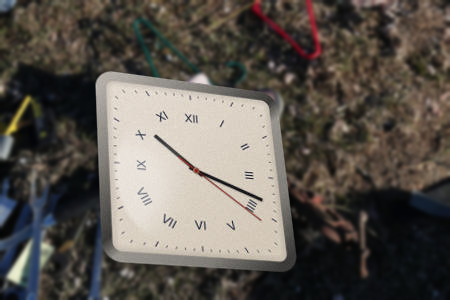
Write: 10,18,21
